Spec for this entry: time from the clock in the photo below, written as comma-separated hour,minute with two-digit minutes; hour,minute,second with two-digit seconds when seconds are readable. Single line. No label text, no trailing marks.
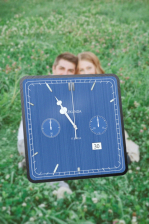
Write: 10,55
